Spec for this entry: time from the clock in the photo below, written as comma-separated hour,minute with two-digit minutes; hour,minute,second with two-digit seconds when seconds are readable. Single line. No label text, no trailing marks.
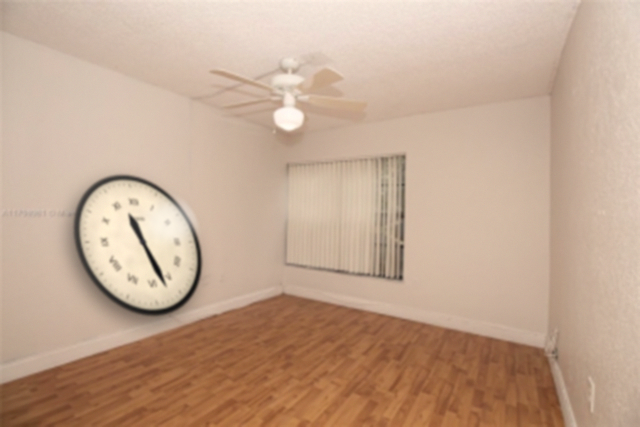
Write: 11,27
